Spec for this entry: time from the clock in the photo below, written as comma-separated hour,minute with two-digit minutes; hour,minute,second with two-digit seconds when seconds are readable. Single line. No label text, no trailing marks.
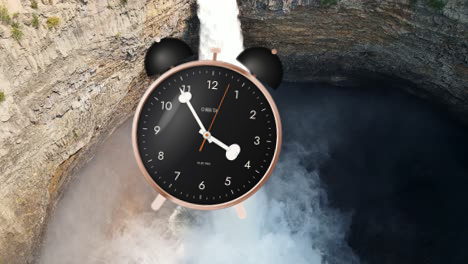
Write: 3,54,03
